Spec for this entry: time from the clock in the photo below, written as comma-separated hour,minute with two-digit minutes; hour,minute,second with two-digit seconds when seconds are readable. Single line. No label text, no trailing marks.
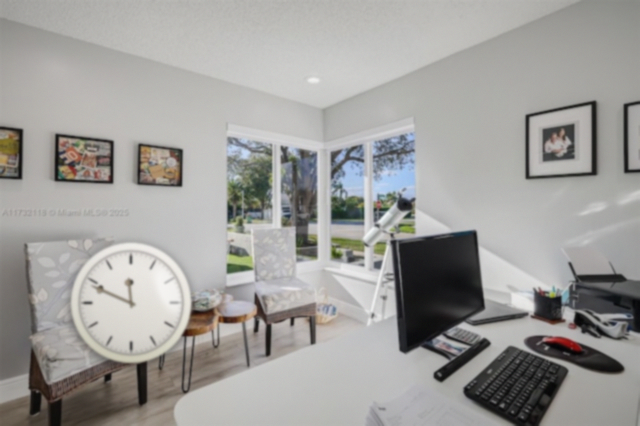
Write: 11,49
